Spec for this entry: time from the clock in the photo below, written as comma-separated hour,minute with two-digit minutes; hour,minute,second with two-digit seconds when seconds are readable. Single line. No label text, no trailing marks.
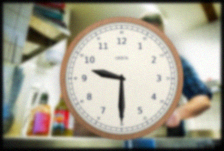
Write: 9,30
